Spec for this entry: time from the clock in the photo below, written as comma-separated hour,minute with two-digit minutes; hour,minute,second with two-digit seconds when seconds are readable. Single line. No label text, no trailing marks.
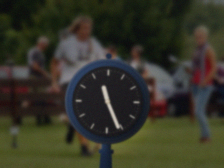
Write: 11,26
